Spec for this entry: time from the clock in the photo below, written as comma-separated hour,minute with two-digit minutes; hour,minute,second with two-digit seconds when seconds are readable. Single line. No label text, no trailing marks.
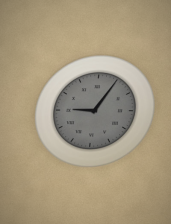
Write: 9,05
